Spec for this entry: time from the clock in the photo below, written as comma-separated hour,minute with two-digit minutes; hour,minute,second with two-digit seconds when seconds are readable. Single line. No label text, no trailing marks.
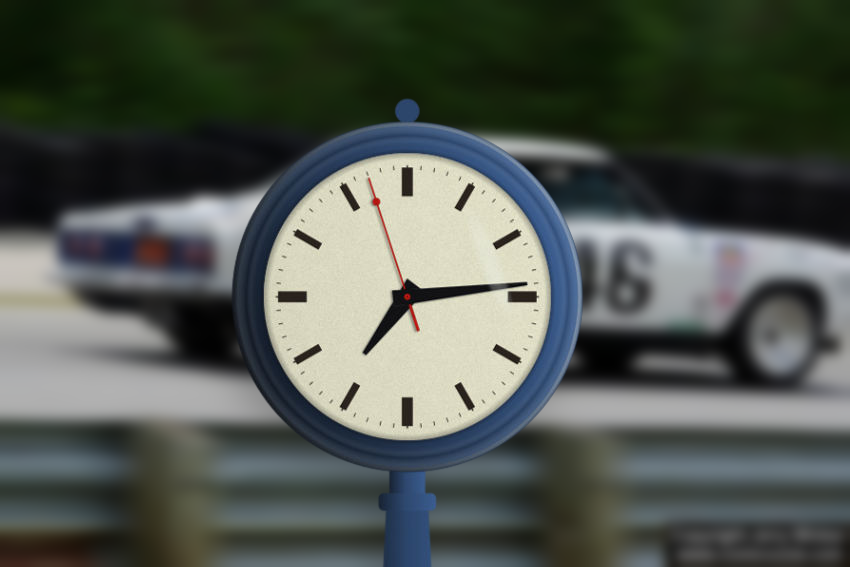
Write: 7,13,57
